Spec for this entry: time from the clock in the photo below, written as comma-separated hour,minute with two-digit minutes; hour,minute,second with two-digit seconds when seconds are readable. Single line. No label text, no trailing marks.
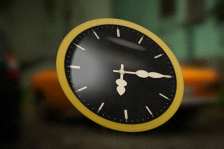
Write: 6,15
